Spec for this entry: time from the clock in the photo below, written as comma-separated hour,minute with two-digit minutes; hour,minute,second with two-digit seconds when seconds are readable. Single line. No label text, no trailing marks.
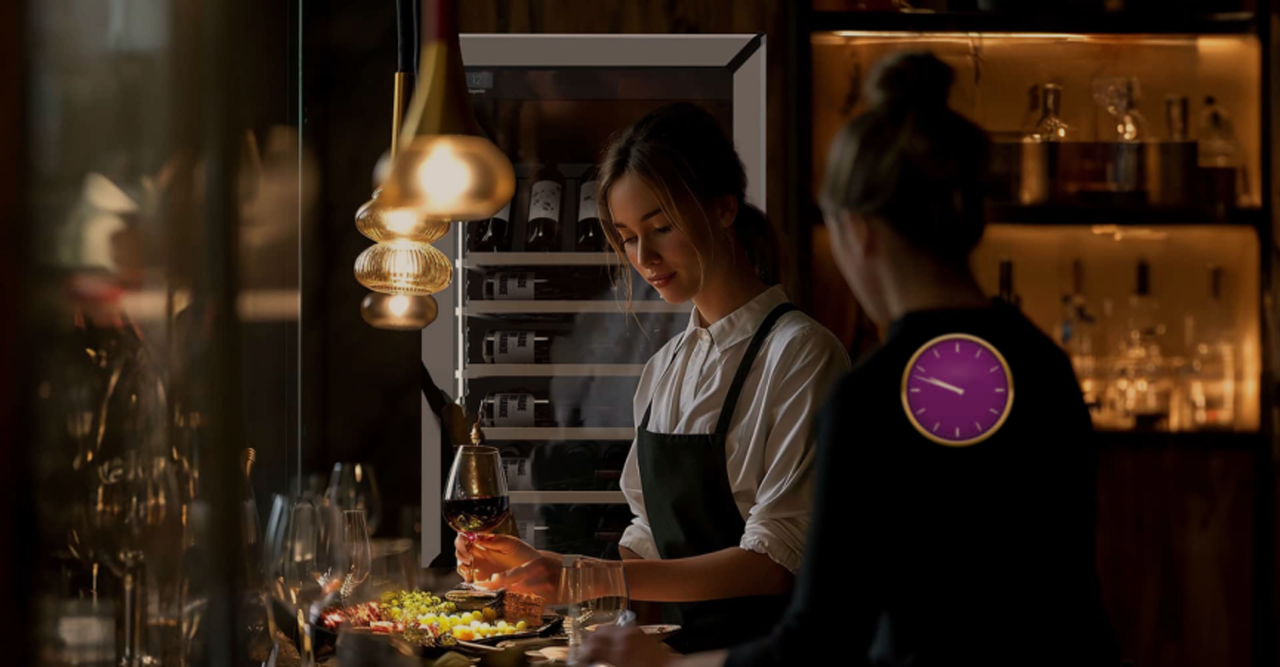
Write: 9,48
